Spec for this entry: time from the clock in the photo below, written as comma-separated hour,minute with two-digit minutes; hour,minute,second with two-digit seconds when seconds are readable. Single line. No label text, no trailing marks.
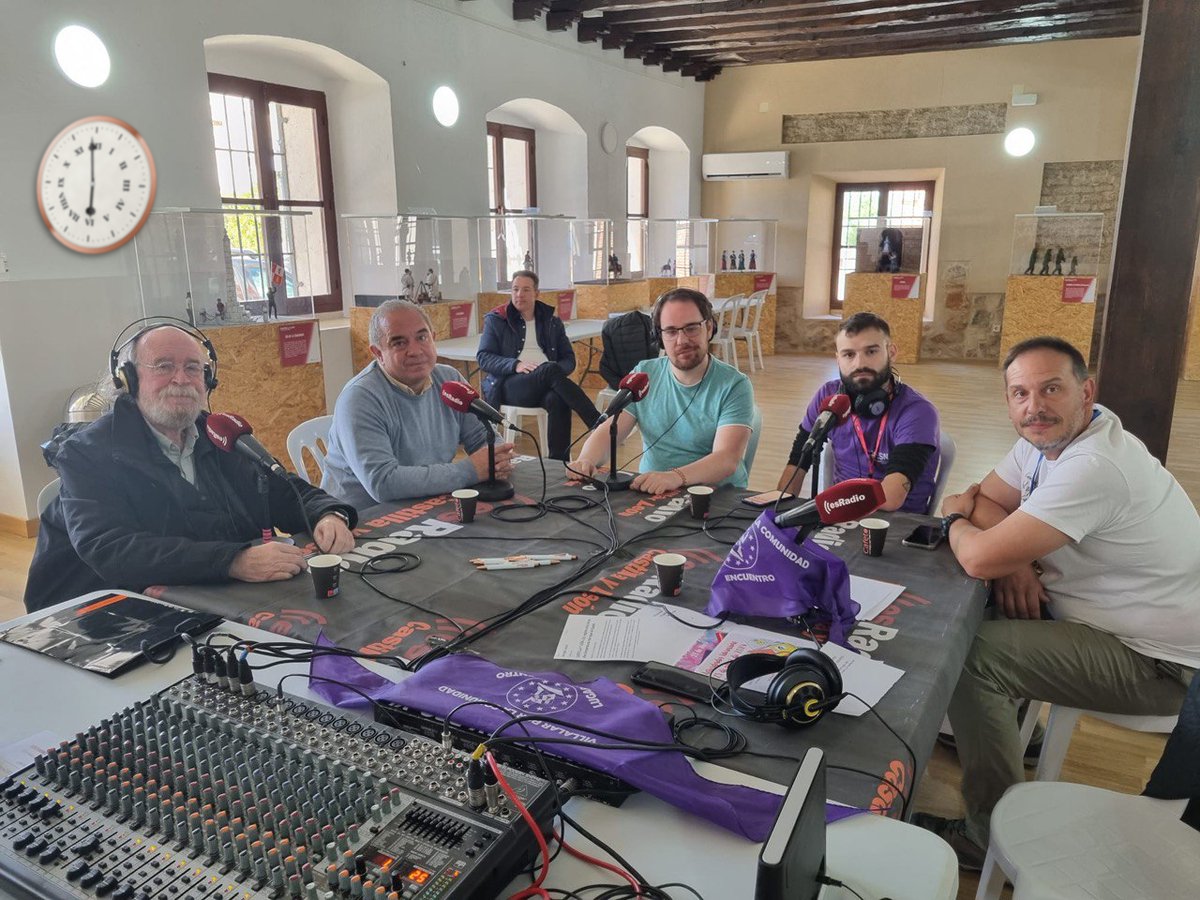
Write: 5,59
